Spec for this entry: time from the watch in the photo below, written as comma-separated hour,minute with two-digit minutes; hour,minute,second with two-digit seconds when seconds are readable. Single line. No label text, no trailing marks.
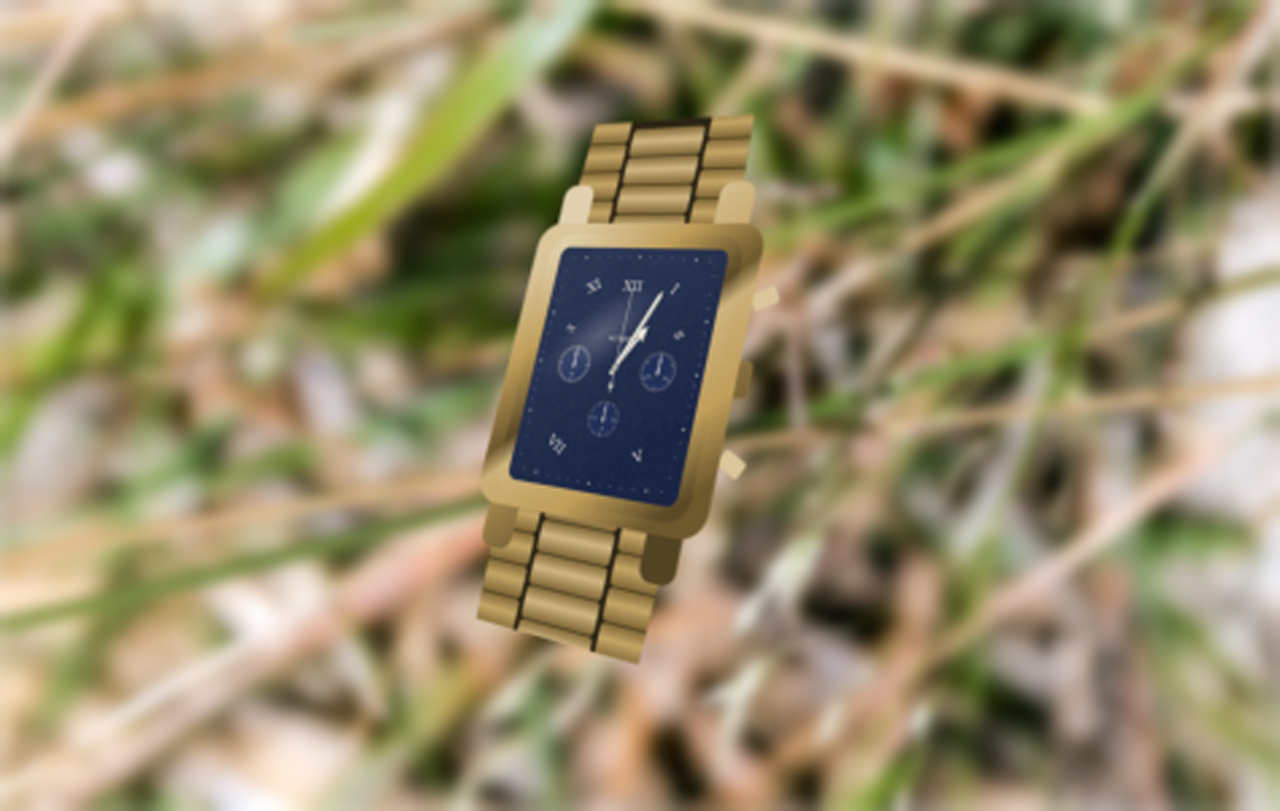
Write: 1,04
